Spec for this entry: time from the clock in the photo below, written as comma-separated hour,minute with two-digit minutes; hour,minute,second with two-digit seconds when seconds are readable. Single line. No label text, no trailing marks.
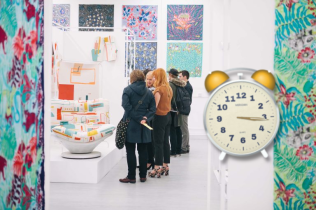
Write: 3,16
